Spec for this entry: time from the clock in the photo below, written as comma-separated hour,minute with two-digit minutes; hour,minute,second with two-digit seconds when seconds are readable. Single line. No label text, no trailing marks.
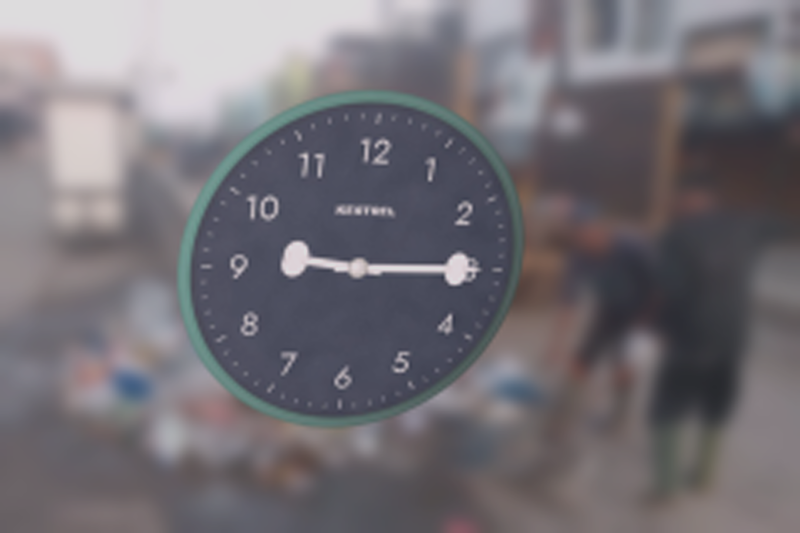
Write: 9,15
